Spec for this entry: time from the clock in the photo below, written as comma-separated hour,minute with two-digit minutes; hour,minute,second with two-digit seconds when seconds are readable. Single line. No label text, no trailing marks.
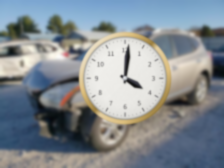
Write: 4,01
